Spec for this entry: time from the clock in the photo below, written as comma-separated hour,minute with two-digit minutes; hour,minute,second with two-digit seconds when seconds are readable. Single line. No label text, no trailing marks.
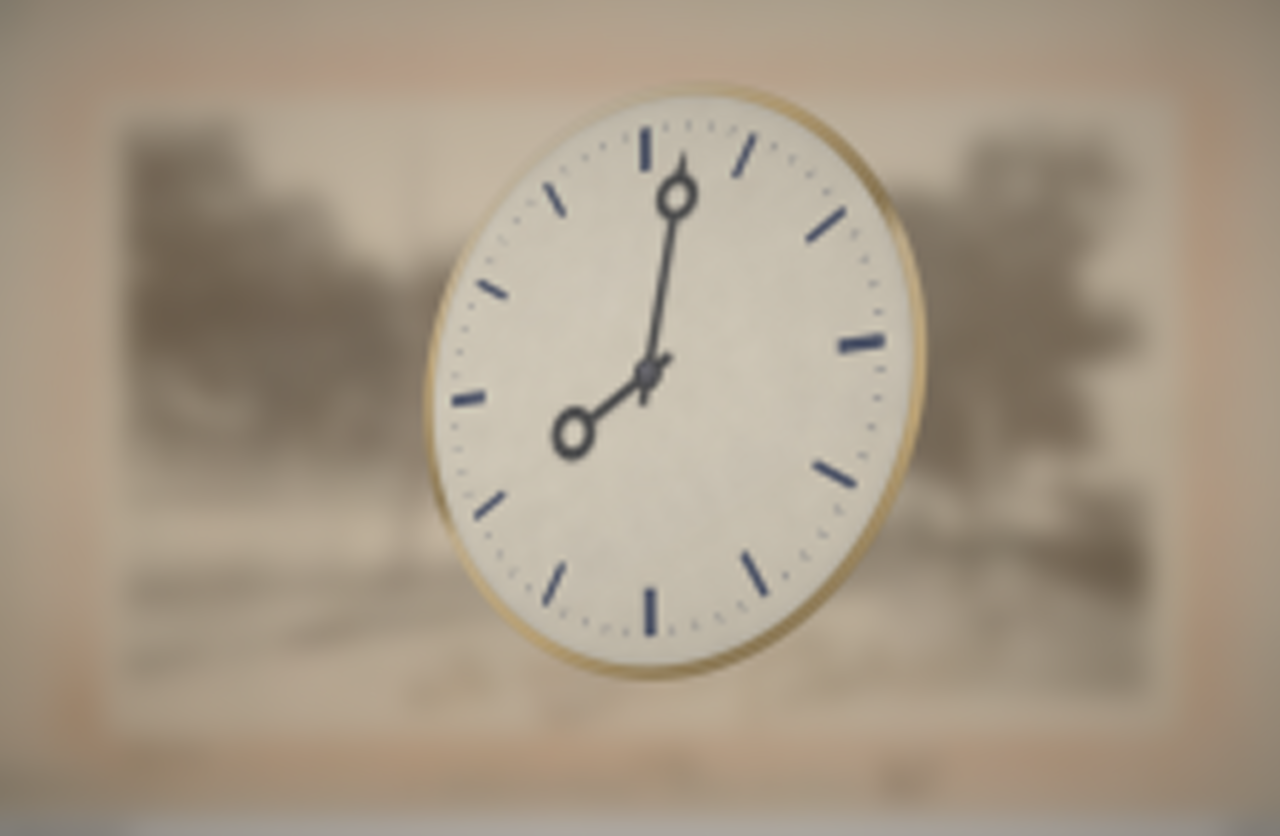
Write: 8,02
